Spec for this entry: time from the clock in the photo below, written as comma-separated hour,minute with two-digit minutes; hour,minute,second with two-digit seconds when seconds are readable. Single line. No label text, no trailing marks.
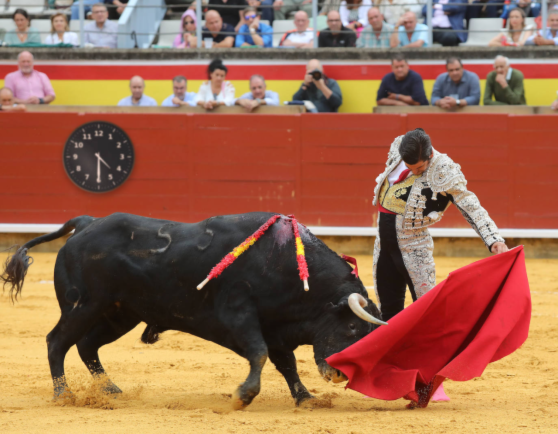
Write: 4,30
